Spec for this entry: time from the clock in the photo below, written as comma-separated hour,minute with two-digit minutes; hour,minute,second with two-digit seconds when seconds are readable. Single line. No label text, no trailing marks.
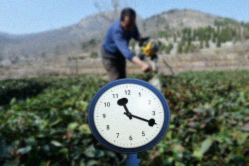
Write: 11,19
